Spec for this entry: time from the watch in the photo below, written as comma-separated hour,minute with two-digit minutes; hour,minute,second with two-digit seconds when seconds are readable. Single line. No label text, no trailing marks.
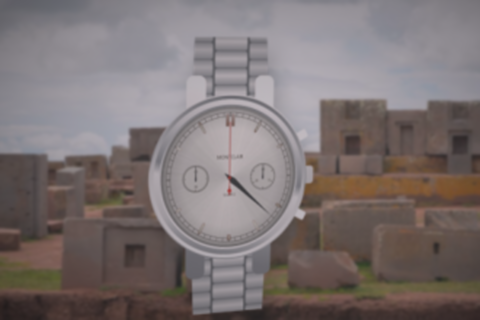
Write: 4,22
